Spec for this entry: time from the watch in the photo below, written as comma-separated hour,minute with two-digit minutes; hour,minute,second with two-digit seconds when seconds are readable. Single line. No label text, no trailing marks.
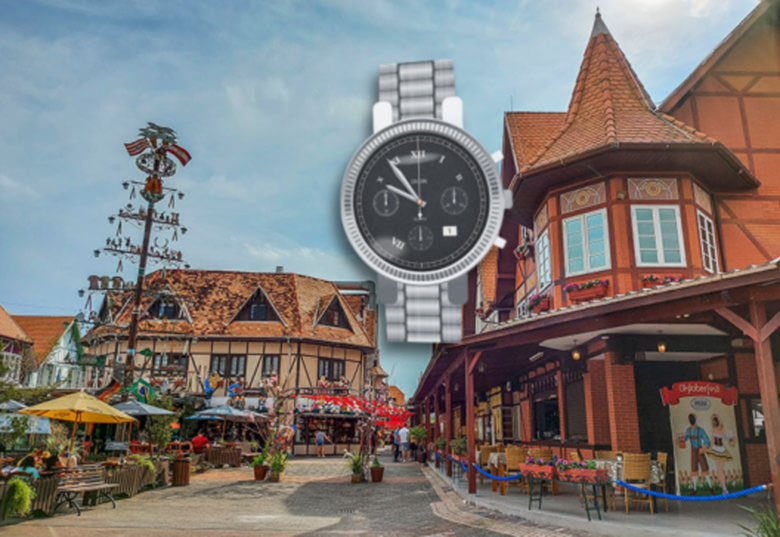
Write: 9,54
